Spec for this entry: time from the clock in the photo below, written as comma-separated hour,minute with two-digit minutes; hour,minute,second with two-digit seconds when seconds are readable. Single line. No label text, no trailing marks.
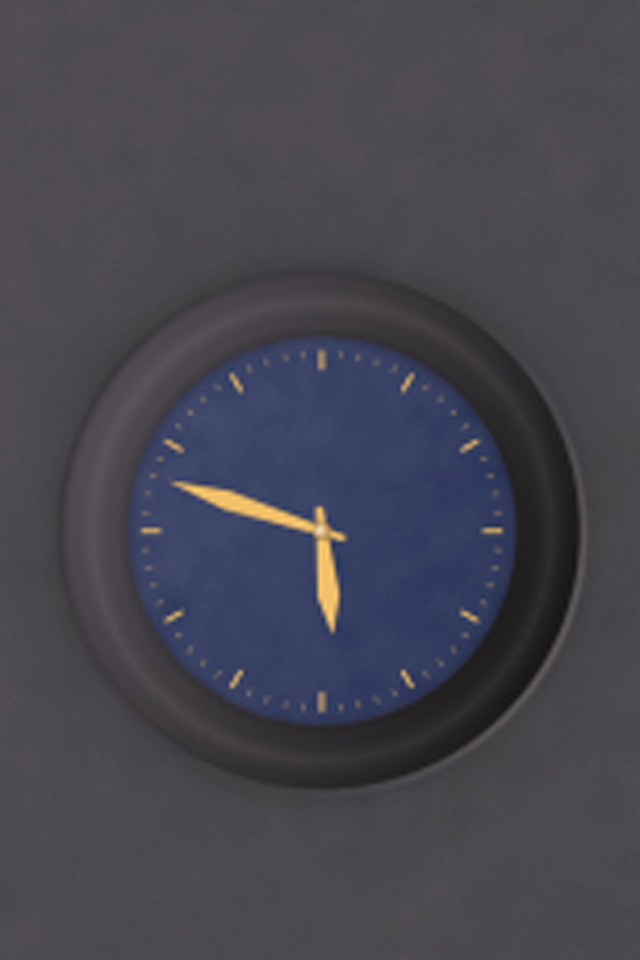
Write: 5,48
